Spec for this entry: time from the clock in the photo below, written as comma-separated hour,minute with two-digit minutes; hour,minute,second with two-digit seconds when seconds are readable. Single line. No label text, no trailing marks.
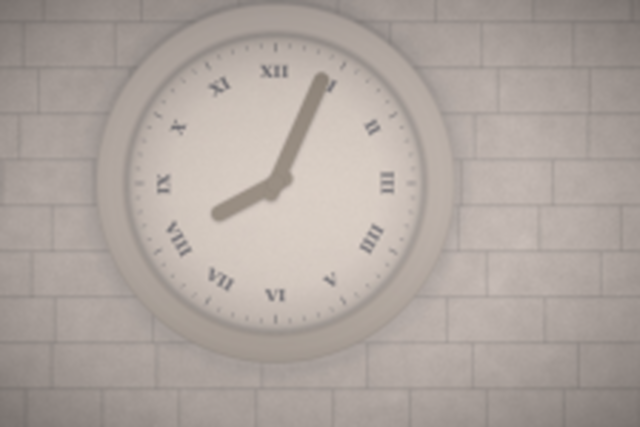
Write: 8,04
